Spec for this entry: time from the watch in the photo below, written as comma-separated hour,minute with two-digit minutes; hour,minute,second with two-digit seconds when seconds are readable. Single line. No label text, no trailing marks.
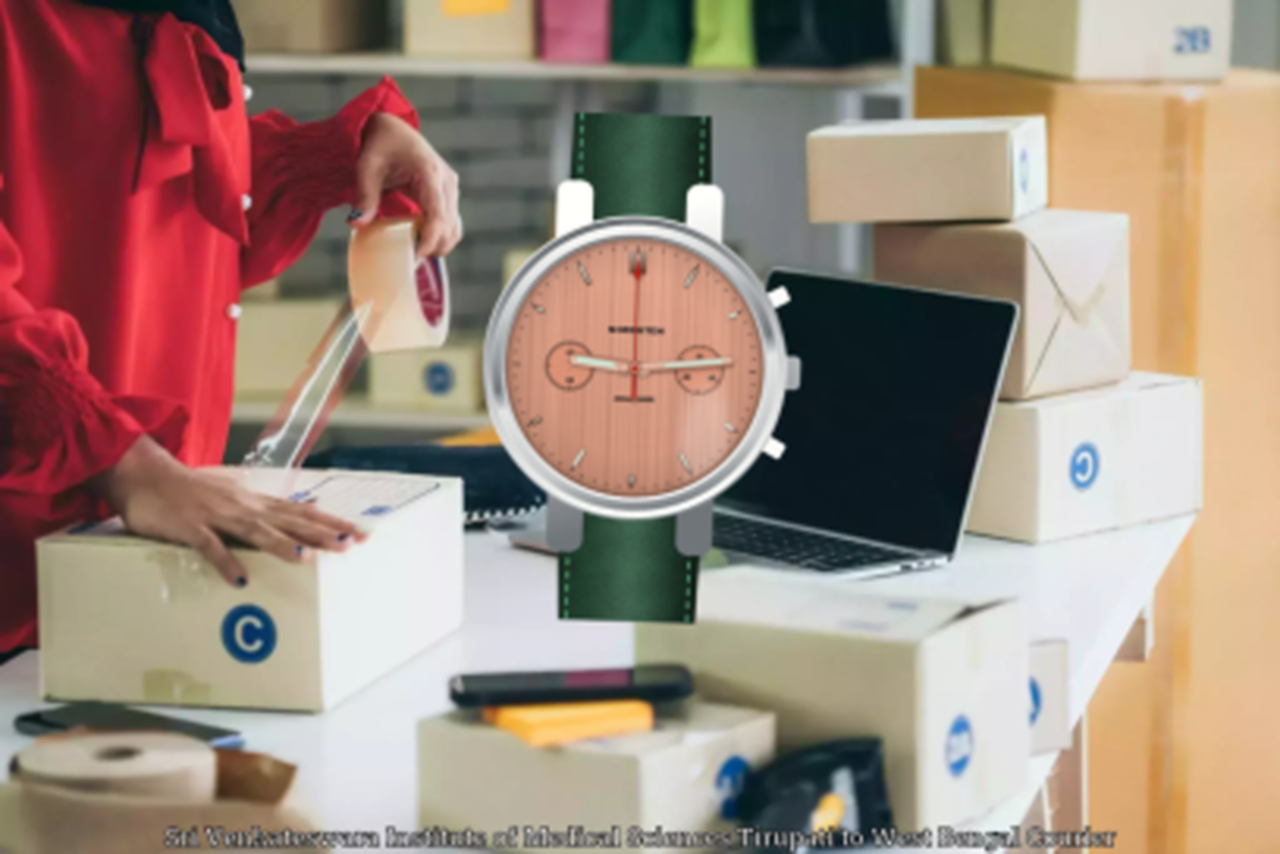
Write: 9,14
